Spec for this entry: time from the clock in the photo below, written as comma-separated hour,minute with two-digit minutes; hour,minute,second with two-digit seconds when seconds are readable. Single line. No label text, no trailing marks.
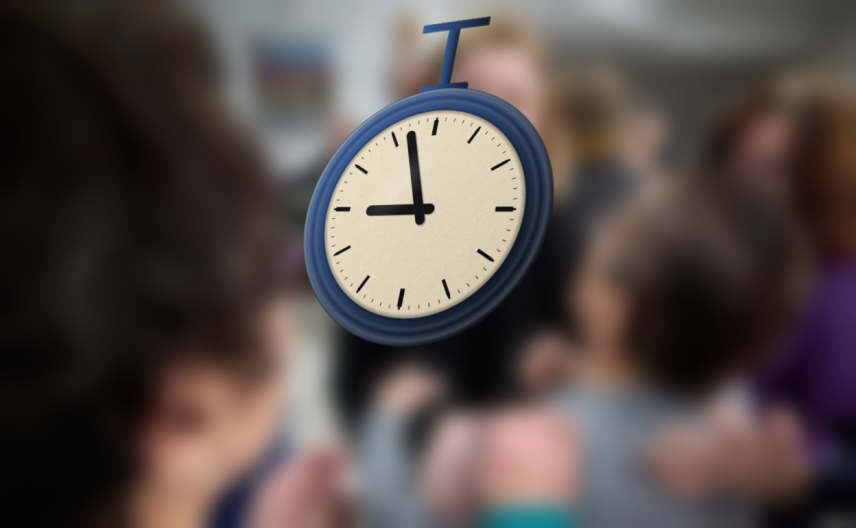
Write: 8,57
